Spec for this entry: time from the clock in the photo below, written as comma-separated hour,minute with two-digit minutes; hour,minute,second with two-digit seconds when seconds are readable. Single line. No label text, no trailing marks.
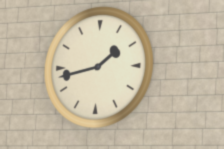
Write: 1,43
